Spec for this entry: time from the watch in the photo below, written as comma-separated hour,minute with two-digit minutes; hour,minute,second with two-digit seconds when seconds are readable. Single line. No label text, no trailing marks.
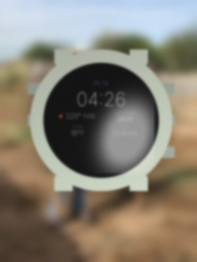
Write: 4,26
